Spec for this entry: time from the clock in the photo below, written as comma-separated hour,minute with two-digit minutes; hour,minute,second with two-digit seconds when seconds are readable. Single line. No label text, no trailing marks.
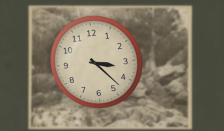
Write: 3,23
